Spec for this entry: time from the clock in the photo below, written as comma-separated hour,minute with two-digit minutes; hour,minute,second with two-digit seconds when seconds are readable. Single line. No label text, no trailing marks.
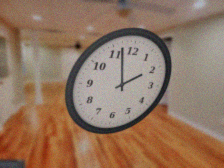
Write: 1,57
